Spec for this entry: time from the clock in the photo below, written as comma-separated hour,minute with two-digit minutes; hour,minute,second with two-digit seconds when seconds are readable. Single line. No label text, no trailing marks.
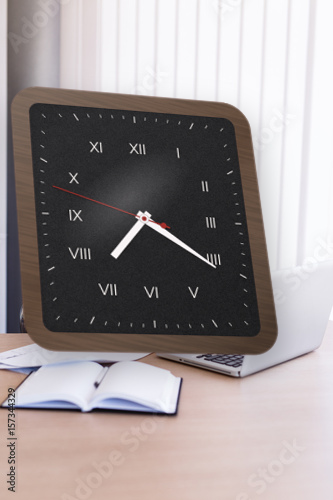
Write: 7,20,48
